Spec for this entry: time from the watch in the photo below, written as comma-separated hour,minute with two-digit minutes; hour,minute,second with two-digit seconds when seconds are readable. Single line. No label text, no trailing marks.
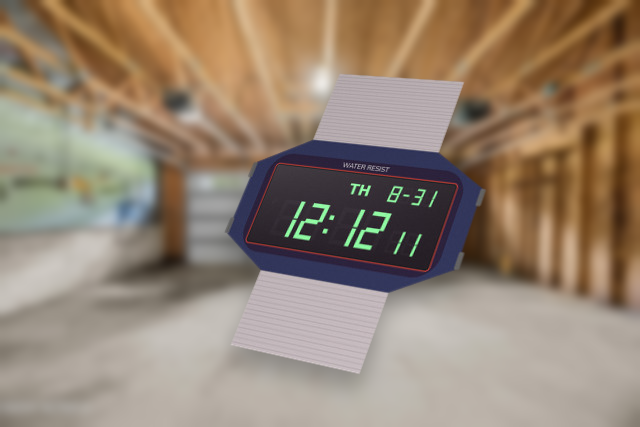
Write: 12,12,11
